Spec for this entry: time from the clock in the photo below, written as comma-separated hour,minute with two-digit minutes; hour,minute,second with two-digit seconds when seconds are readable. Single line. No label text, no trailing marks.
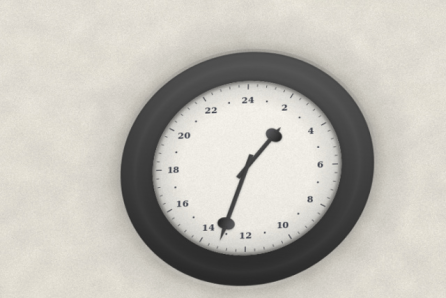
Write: 2,33
